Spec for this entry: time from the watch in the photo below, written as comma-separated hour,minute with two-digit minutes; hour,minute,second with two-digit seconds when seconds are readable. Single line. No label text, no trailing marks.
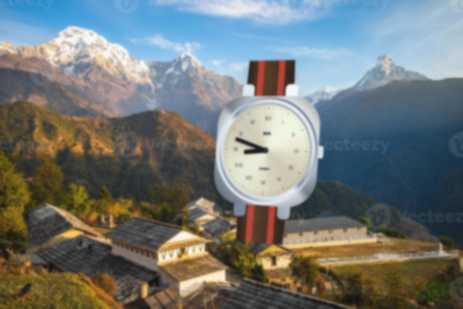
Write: 8,48
